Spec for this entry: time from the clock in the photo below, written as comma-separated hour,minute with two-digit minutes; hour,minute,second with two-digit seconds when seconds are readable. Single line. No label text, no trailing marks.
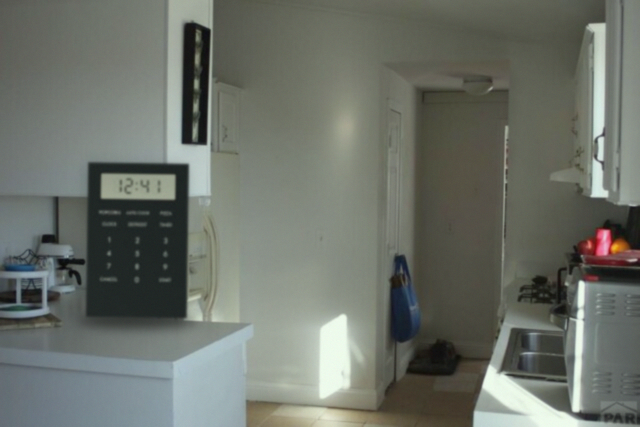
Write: 12,41
